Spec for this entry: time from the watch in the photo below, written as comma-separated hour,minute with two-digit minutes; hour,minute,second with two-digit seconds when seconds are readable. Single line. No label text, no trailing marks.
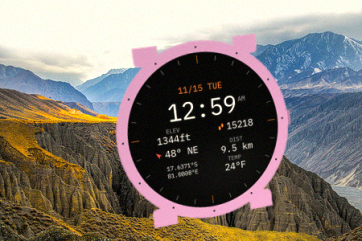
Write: 12,59
